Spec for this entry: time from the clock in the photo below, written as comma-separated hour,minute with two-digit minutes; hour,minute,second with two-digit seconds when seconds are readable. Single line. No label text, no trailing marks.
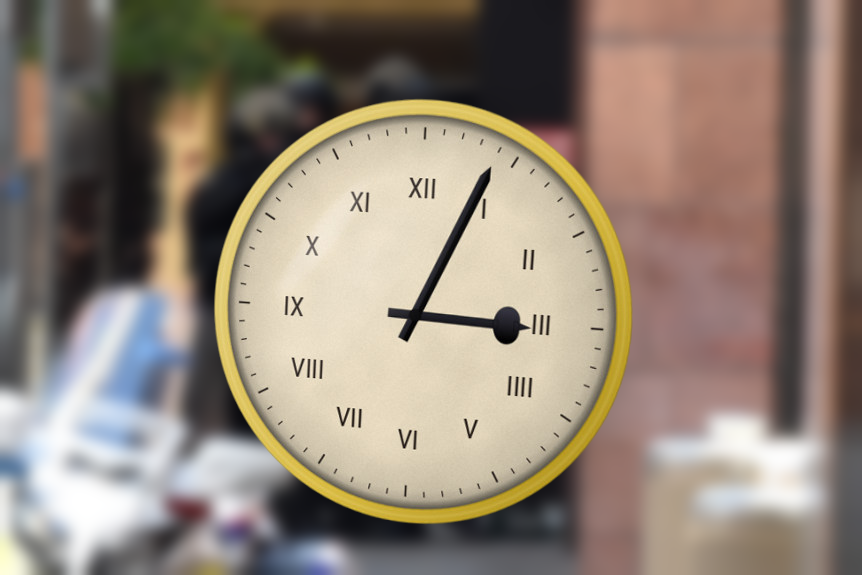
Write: 3,04
